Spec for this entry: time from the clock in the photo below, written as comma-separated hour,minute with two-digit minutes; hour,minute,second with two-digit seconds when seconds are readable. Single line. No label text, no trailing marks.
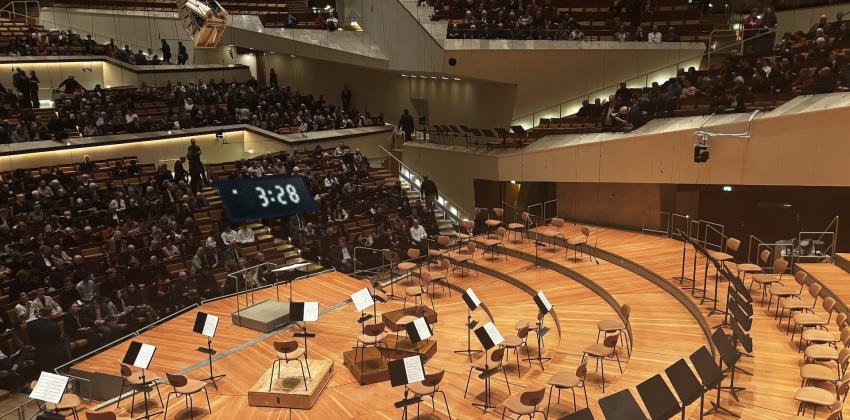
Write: 3,28
